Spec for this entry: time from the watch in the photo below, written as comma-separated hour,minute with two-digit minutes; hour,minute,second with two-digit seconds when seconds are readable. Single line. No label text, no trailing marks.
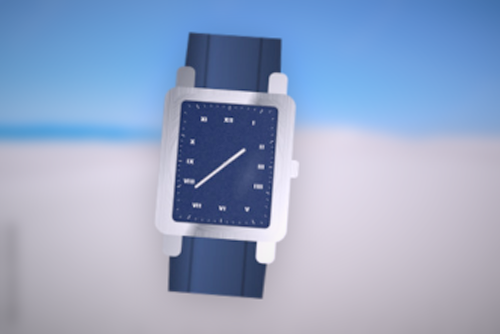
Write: 1,38
